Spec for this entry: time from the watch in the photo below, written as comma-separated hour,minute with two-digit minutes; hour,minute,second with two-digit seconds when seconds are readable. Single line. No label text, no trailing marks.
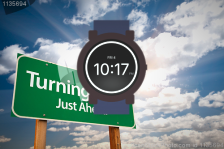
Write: 10,17
